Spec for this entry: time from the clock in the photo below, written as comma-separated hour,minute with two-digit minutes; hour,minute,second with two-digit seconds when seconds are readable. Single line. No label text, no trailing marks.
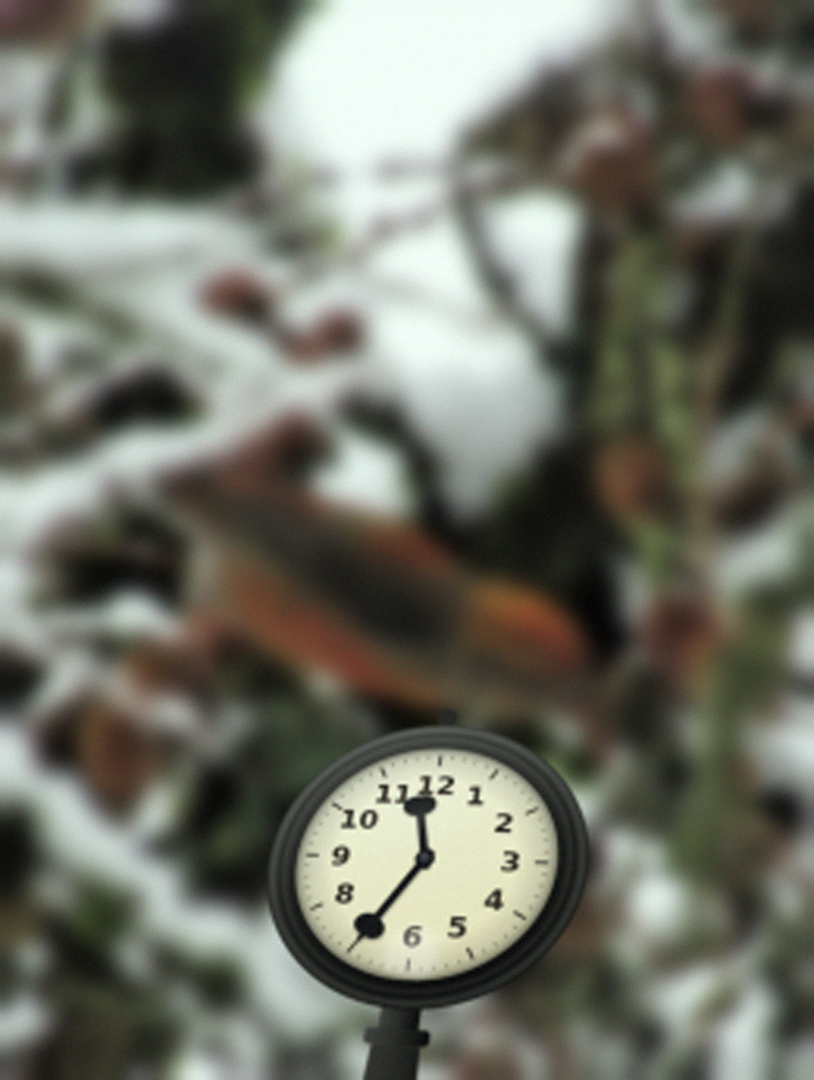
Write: 11,35
